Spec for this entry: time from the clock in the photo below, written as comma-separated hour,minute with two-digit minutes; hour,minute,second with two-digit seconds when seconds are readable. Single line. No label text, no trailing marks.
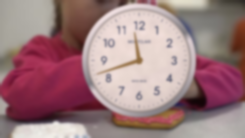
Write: 11,42
